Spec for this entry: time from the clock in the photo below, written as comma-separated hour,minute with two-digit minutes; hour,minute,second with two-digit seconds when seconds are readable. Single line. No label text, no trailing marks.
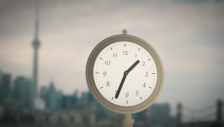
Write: 1,34
